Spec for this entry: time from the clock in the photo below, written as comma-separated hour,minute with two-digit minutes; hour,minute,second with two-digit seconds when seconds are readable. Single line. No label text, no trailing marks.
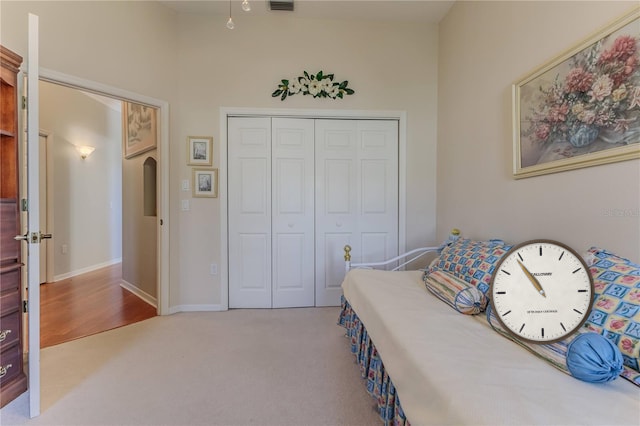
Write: 10,54
